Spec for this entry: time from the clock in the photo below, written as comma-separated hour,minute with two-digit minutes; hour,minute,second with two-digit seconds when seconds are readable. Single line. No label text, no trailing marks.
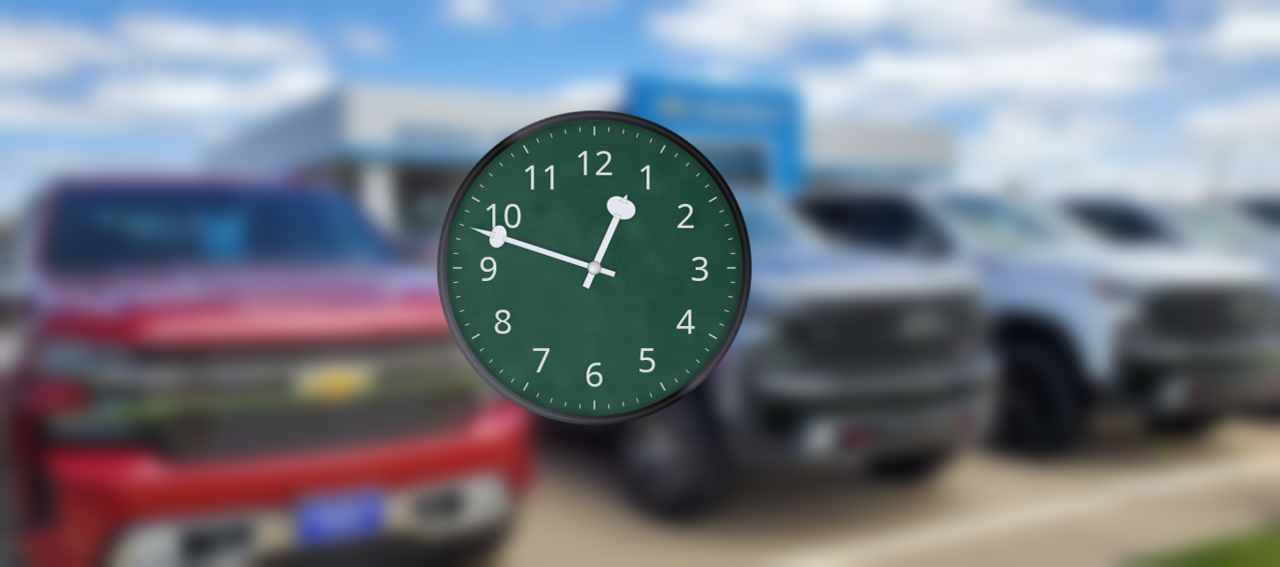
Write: 12,48
